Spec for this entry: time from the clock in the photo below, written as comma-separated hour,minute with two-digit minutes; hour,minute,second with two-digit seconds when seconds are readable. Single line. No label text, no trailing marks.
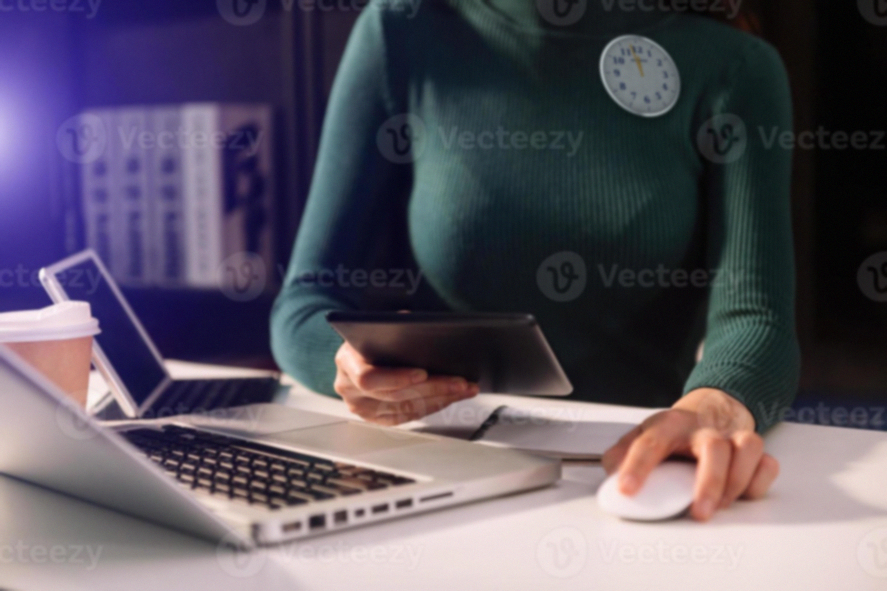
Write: 11,58
